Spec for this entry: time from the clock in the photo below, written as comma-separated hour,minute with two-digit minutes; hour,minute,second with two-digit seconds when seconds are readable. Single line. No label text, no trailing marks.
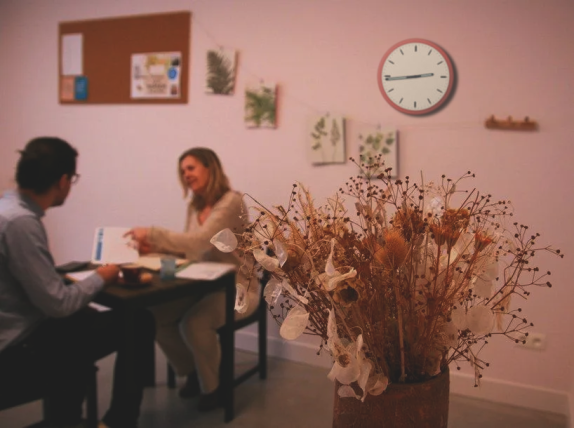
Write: 2,44
